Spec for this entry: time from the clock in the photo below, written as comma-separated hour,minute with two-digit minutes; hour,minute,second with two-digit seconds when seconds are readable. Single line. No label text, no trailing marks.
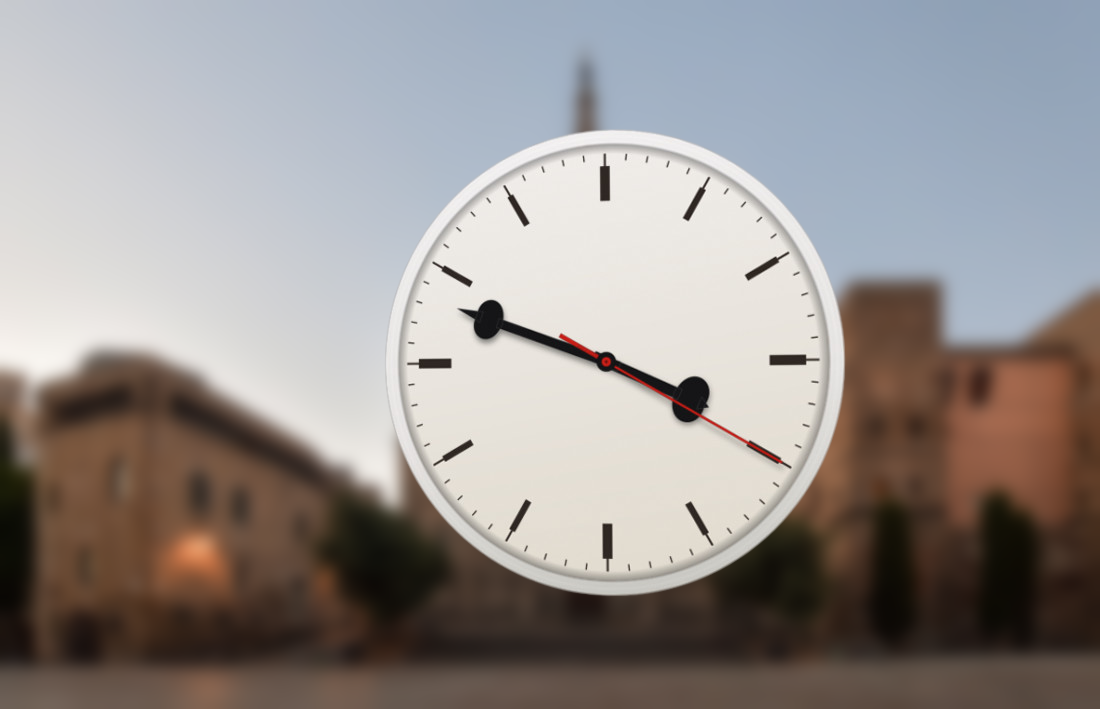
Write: 3,48,20
